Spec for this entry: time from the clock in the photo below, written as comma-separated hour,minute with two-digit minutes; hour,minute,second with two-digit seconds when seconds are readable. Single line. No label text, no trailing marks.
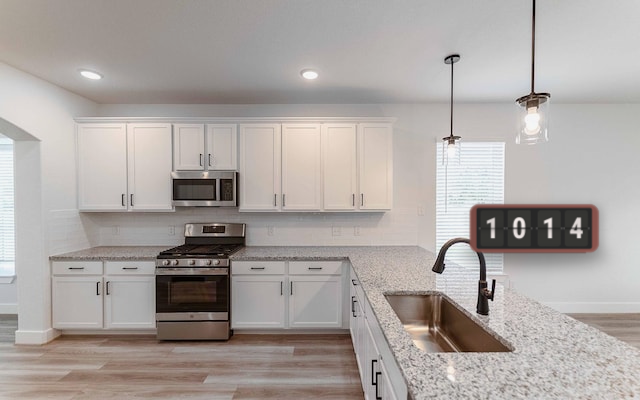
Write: 10,14
